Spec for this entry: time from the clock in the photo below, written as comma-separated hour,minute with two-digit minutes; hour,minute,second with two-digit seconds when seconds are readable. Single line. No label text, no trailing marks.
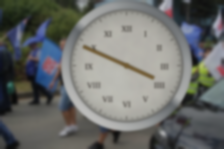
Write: 3,49
